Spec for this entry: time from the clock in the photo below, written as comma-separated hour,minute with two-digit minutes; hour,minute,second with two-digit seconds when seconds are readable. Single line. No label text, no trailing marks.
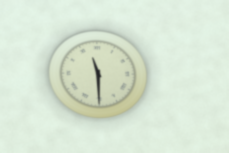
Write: 11,30
